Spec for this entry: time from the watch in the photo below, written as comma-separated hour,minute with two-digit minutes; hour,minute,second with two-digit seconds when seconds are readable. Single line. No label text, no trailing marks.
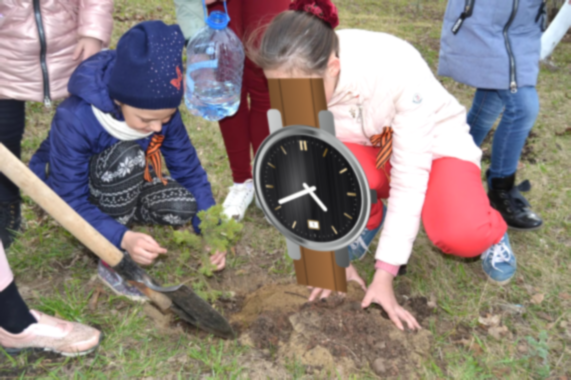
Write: 4,41
